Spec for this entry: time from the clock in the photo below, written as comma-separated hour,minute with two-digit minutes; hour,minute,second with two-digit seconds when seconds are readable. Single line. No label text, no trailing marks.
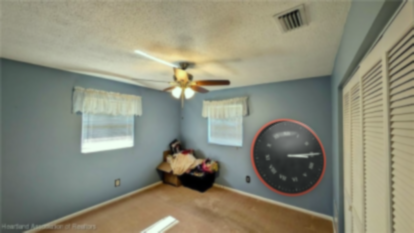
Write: 3,15
